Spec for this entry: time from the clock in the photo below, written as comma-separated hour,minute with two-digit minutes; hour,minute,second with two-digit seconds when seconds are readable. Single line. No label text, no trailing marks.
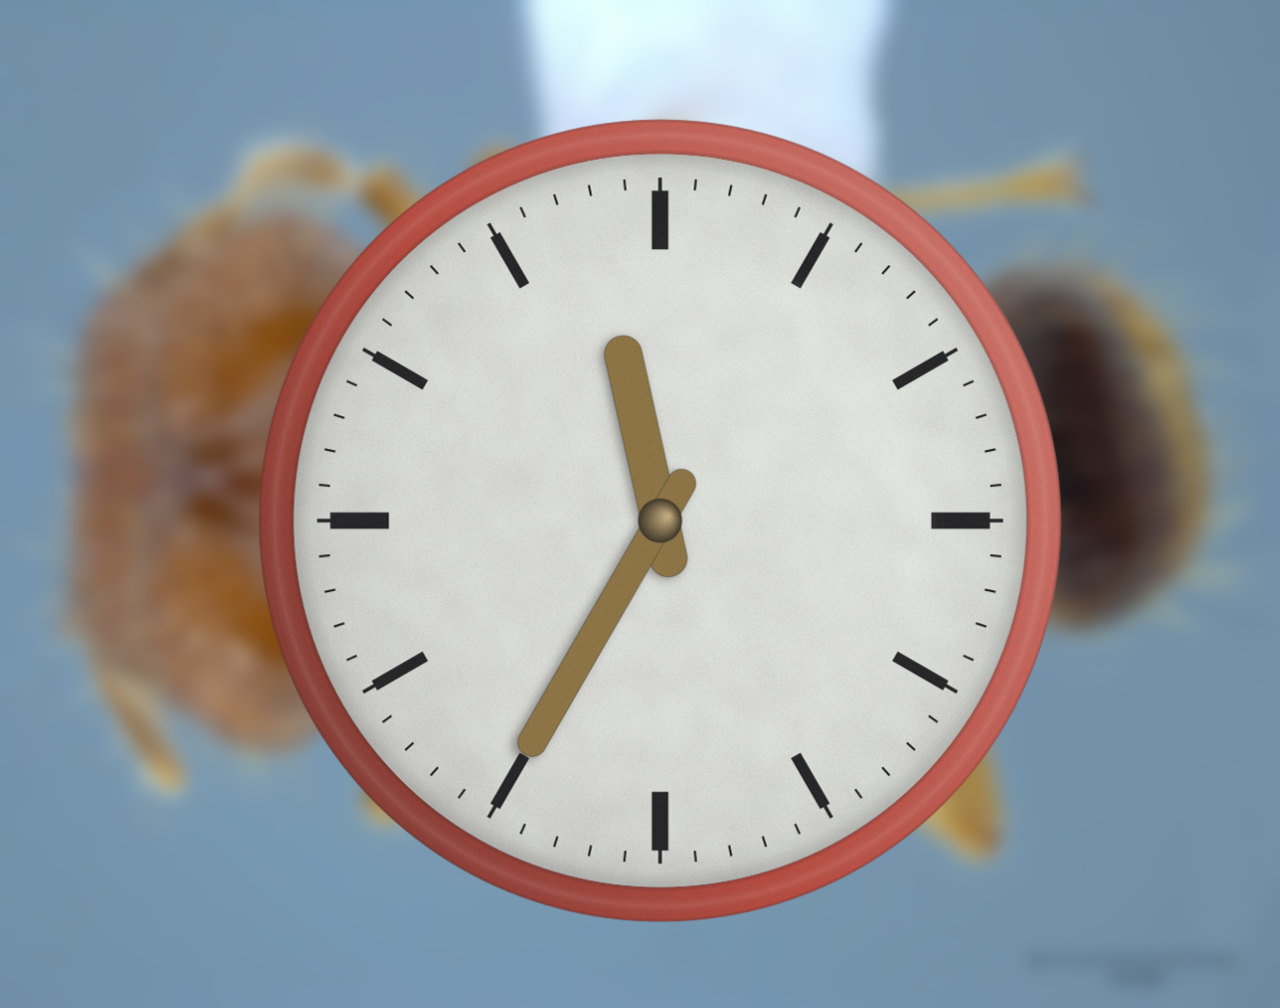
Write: 11,35
